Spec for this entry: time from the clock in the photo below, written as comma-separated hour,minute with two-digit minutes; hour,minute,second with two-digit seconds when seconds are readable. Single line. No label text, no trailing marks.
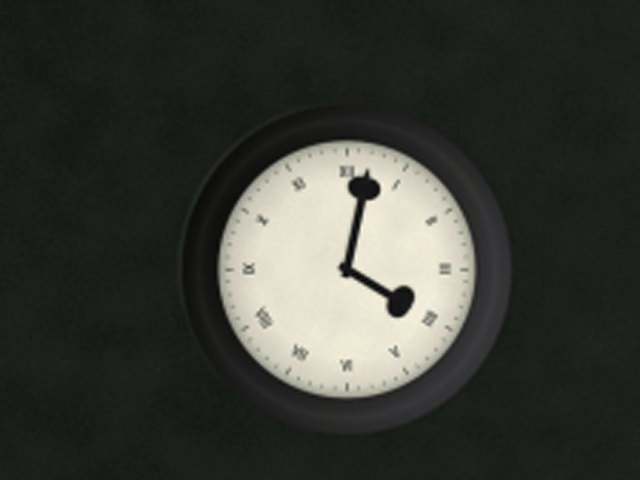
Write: 4,02
